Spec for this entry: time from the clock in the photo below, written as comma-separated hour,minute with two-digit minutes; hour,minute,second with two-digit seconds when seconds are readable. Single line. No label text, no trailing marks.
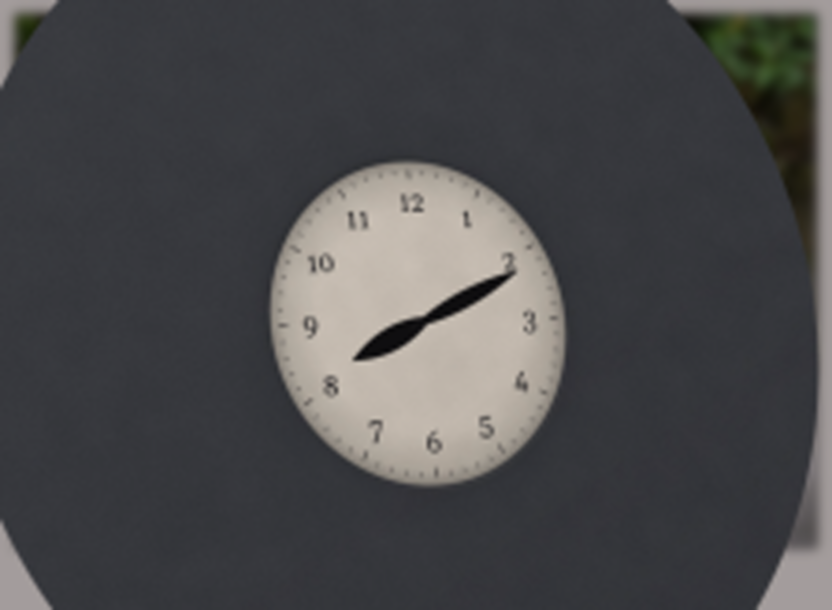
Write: 8,11
